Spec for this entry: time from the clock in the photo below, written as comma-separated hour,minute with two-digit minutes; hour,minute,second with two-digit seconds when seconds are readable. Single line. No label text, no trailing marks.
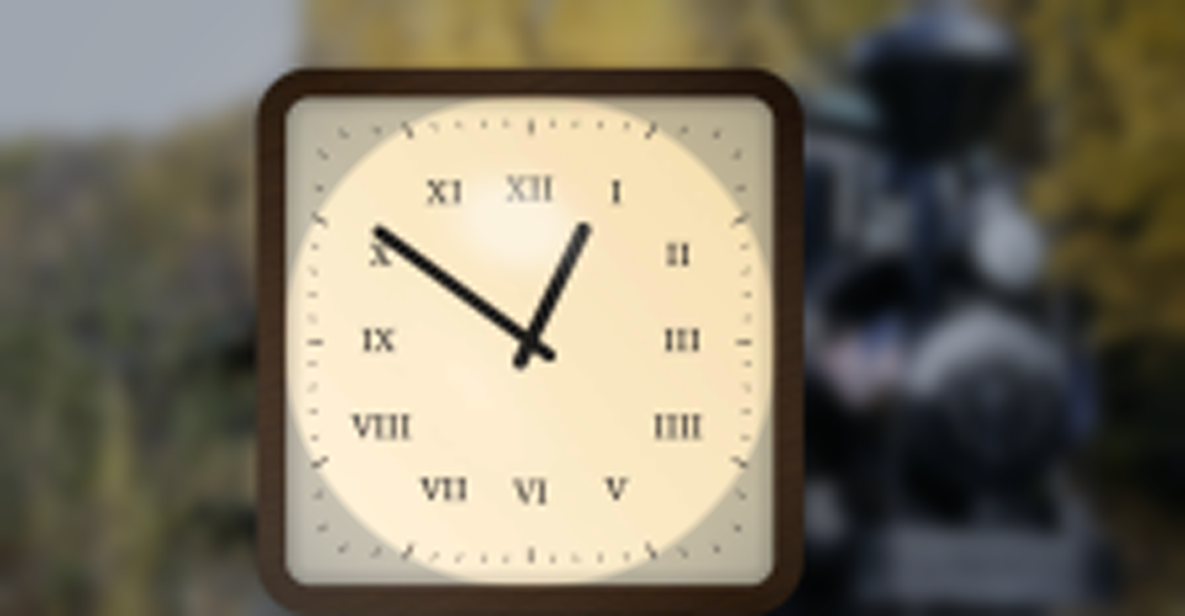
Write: 12,51
